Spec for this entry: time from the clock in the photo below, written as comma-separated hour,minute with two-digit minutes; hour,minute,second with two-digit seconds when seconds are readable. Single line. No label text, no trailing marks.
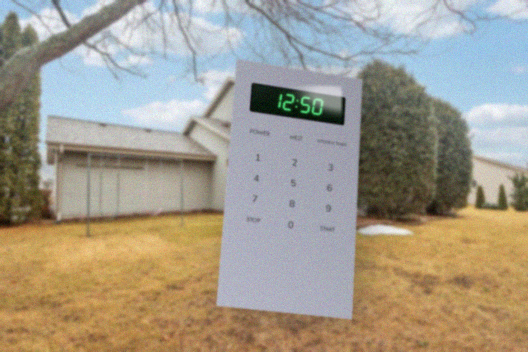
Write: 12,50
